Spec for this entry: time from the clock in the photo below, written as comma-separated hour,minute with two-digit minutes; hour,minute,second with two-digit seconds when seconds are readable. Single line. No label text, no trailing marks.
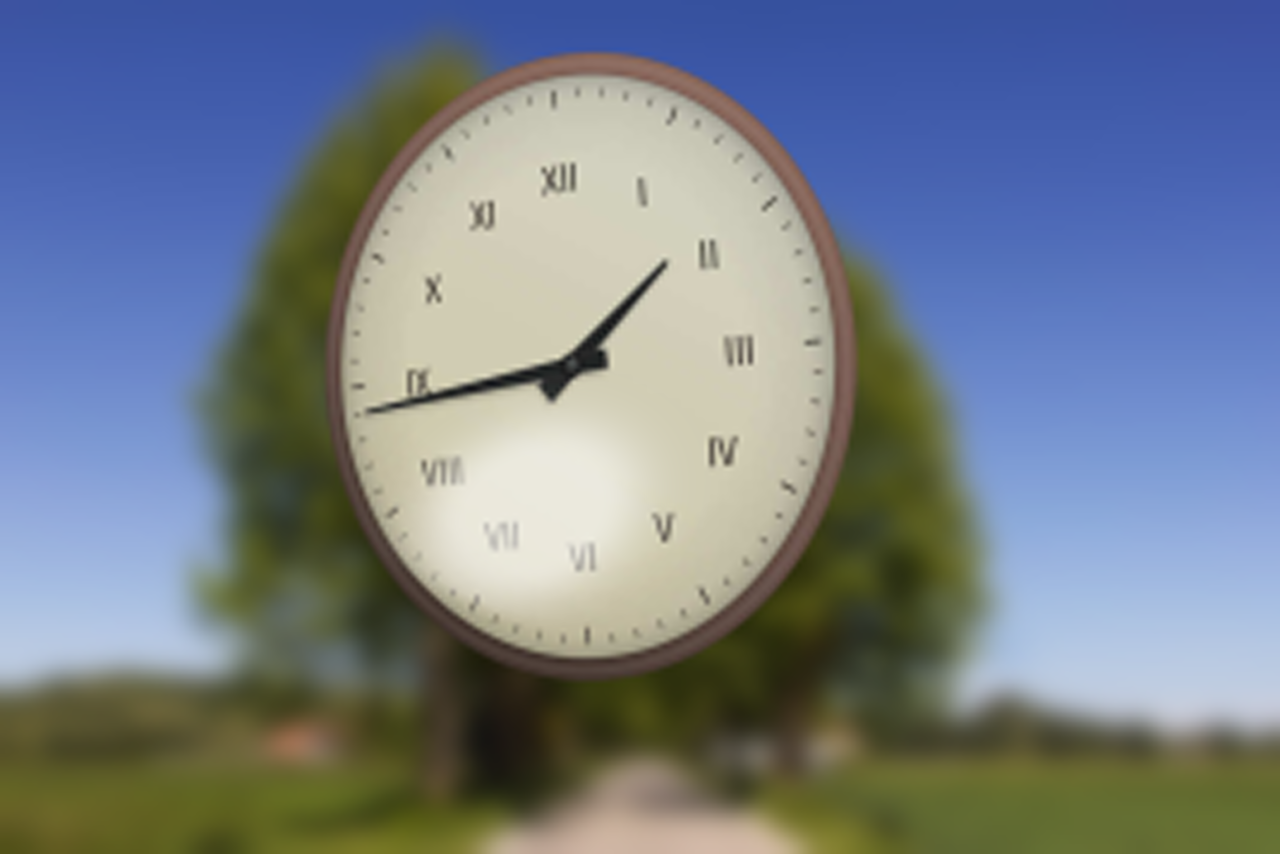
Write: 1,44
